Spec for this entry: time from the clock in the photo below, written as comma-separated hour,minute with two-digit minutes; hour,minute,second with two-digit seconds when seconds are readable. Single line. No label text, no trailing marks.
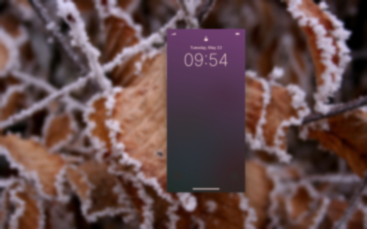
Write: 9,54
